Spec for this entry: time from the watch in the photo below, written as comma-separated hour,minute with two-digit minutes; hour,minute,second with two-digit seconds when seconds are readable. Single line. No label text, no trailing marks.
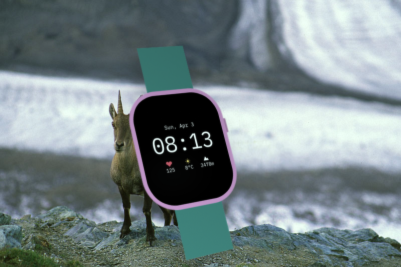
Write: 8,13
